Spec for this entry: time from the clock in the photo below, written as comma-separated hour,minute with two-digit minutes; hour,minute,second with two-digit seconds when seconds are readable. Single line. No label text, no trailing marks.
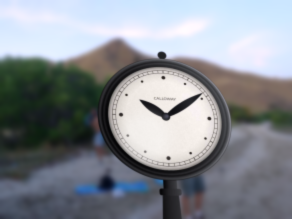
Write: 10,09
